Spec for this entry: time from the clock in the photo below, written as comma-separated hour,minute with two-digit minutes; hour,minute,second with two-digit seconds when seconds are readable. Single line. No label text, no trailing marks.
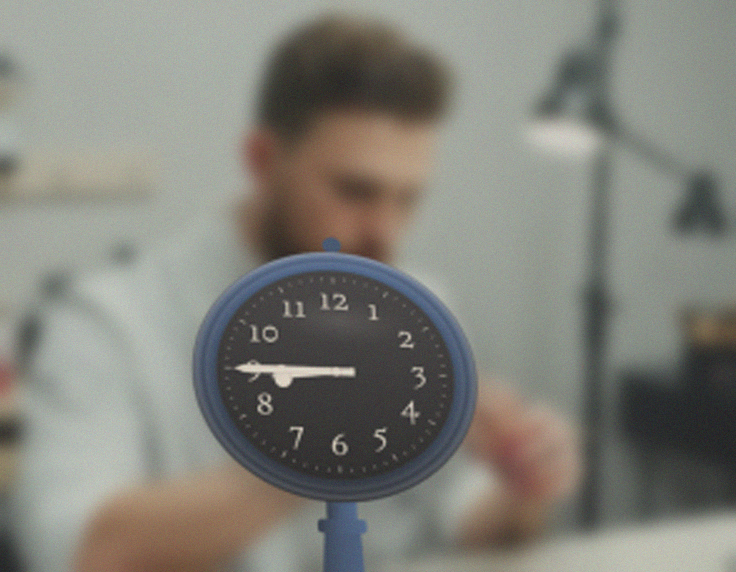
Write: 8,45
